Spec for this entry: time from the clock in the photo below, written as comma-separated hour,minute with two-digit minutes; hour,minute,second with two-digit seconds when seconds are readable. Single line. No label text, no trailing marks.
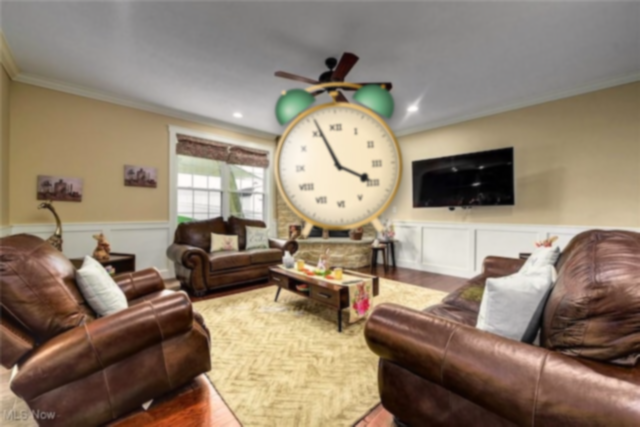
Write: 3,56
